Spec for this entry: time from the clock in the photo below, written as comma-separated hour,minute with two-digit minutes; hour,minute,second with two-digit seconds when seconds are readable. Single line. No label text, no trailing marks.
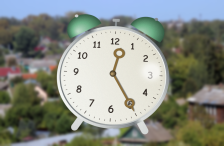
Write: 12,25
